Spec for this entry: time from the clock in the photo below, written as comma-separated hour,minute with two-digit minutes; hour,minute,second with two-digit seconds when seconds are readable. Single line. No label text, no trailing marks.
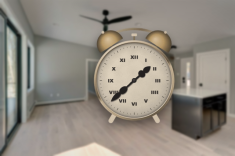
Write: 1,38
